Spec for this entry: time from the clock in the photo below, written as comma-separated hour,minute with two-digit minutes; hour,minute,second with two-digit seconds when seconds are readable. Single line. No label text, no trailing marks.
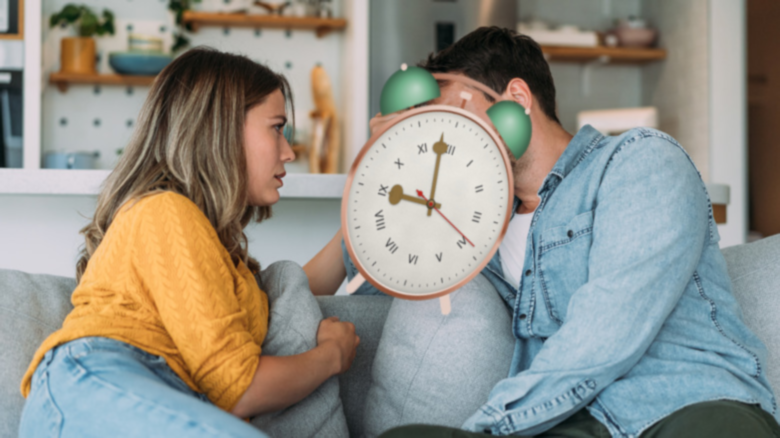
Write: 8,58,19
